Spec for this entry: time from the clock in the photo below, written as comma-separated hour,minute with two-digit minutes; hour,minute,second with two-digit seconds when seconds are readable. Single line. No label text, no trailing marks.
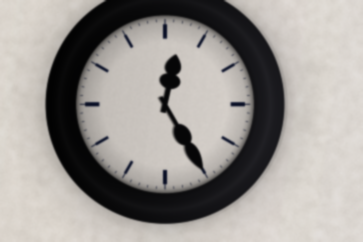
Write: 12,25
